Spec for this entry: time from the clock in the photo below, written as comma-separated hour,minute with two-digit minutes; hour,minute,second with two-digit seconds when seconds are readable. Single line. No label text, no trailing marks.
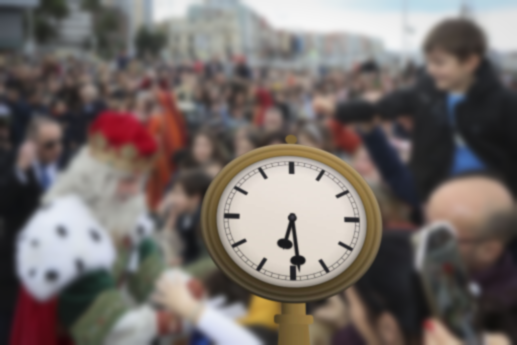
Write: 6,29
